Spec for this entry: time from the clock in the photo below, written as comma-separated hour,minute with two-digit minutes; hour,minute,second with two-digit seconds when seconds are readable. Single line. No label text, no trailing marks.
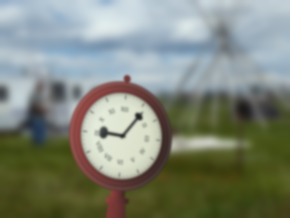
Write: 9,06
